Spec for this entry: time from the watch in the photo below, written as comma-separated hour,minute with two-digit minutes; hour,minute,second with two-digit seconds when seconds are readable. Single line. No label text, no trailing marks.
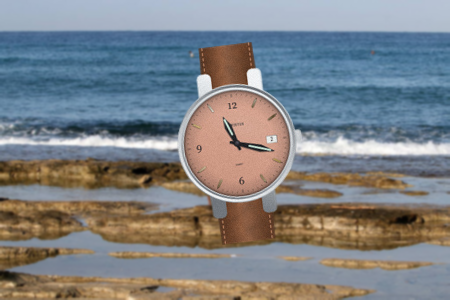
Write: 11,18
